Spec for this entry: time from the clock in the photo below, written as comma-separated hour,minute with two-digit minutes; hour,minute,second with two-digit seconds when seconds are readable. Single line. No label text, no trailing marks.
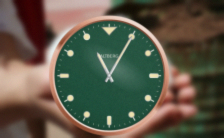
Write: 11,05
